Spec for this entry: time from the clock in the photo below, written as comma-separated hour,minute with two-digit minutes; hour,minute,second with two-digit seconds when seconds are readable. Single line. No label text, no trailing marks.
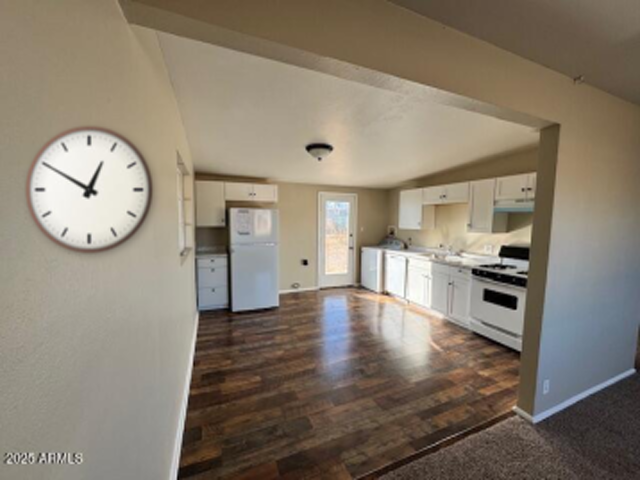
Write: 12,50
